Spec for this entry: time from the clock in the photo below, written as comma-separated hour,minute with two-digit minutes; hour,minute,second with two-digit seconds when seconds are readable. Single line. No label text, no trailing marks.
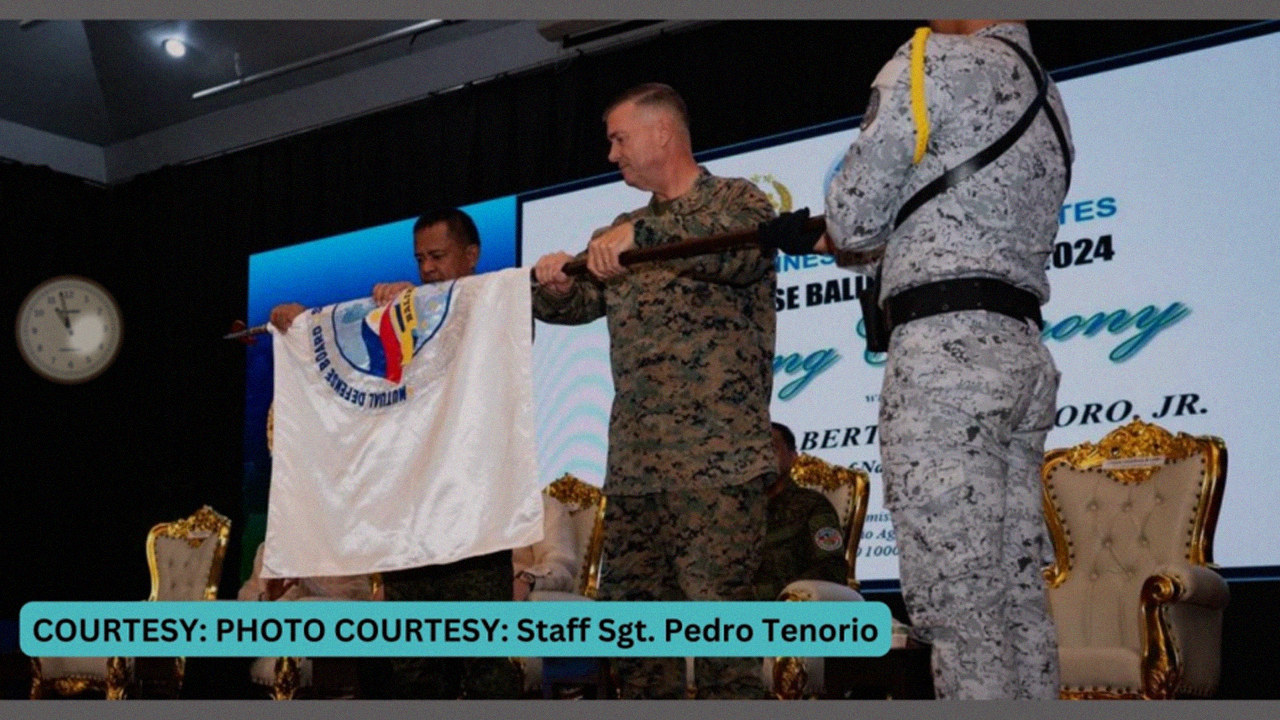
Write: 10,58
